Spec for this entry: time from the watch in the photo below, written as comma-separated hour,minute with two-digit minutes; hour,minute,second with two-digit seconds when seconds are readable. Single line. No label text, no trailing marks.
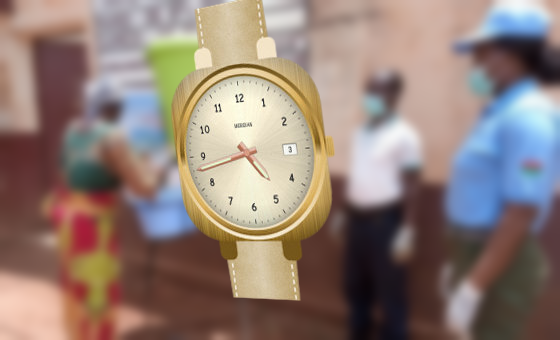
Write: 4,43
